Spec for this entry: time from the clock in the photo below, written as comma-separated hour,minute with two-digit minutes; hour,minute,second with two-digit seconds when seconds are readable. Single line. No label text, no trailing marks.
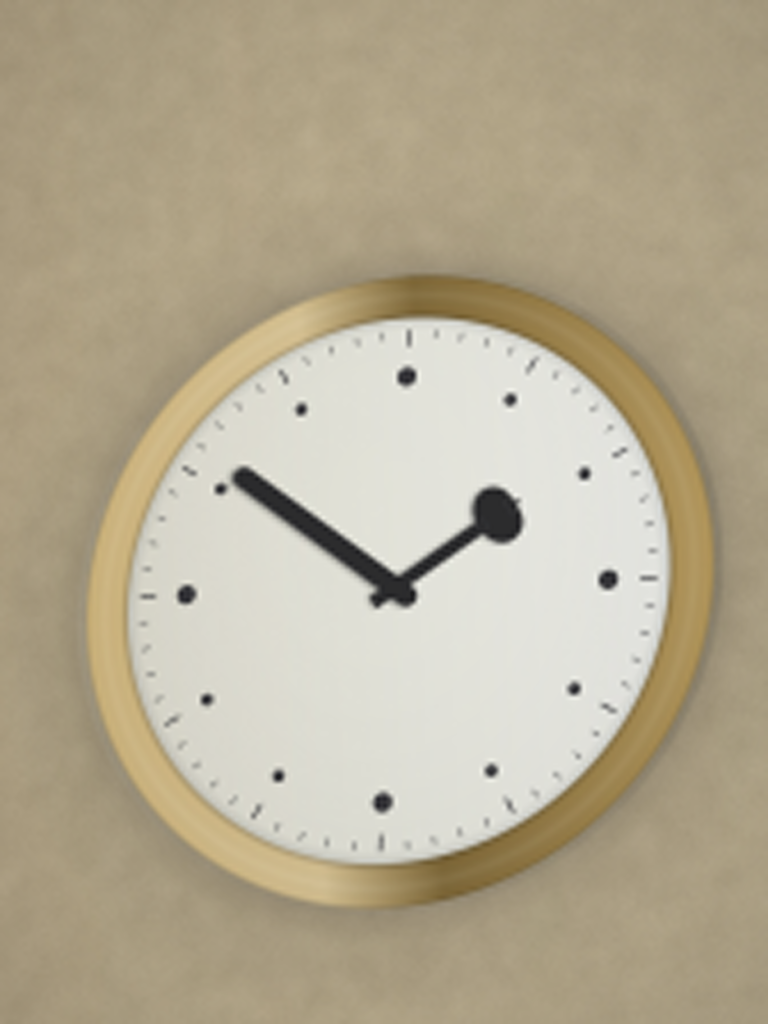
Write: 1,51
